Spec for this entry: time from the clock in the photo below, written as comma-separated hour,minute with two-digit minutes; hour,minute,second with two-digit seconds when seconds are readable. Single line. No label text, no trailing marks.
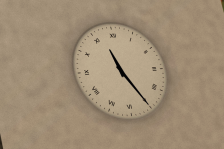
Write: 11,25
